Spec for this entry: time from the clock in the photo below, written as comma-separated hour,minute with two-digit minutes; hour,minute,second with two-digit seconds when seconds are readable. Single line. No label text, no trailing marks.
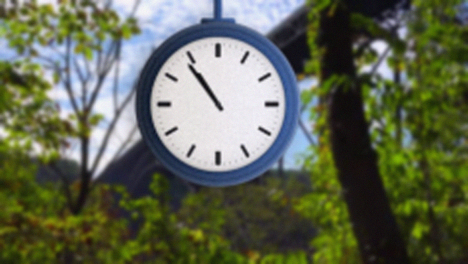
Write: 10,54
